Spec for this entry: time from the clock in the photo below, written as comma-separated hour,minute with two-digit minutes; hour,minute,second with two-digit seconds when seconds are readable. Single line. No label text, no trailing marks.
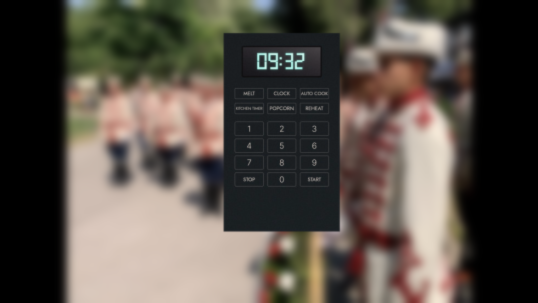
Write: 9,32
